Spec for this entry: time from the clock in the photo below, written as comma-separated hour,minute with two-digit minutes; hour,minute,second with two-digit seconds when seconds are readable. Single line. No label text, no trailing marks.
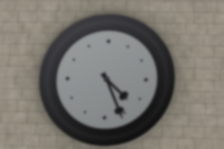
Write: 4,26
